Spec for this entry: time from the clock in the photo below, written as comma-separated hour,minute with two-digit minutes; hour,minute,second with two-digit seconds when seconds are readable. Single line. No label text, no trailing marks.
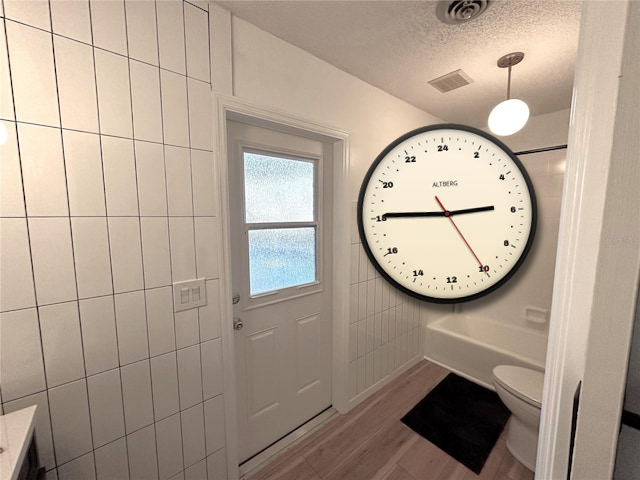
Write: 5,45,25
